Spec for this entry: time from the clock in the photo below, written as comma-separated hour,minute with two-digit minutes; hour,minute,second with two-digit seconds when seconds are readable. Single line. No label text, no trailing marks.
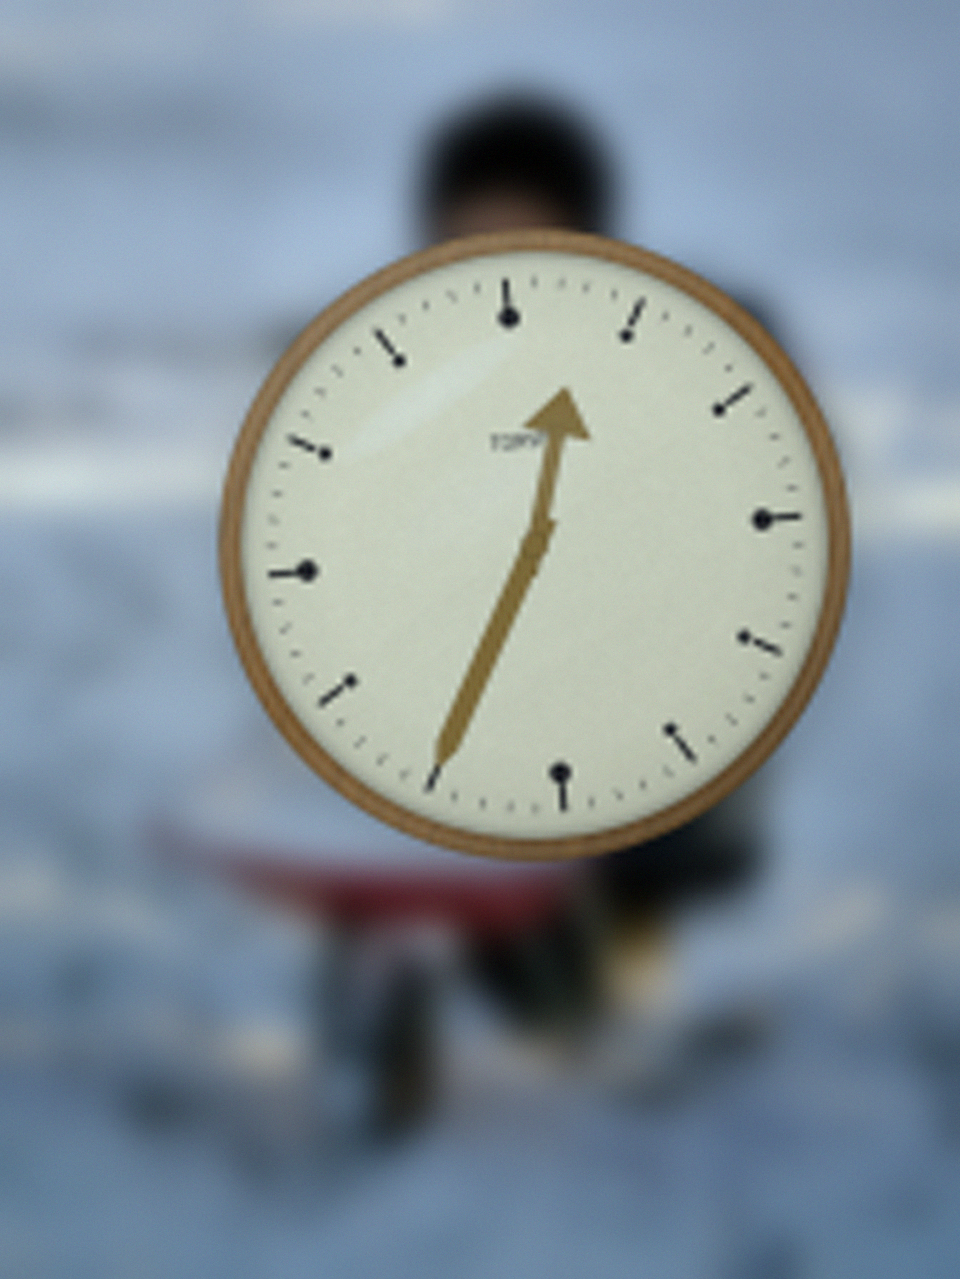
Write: 12,35
